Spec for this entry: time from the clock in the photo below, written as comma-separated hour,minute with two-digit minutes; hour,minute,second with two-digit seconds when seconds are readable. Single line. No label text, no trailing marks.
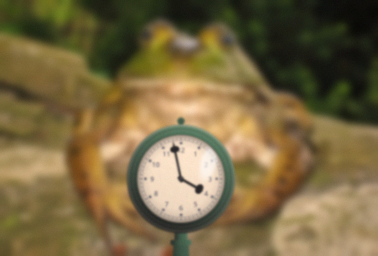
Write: 3,58
